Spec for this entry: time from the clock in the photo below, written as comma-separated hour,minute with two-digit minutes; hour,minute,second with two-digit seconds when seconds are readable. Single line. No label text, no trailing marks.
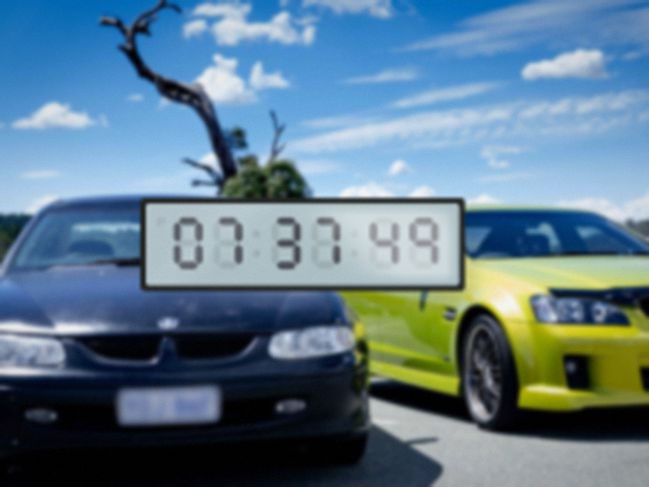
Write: 7,37,49
